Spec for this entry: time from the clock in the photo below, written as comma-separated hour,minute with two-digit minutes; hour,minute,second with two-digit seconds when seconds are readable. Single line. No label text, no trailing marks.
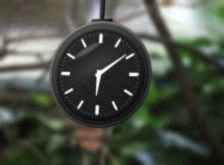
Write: 6,09
